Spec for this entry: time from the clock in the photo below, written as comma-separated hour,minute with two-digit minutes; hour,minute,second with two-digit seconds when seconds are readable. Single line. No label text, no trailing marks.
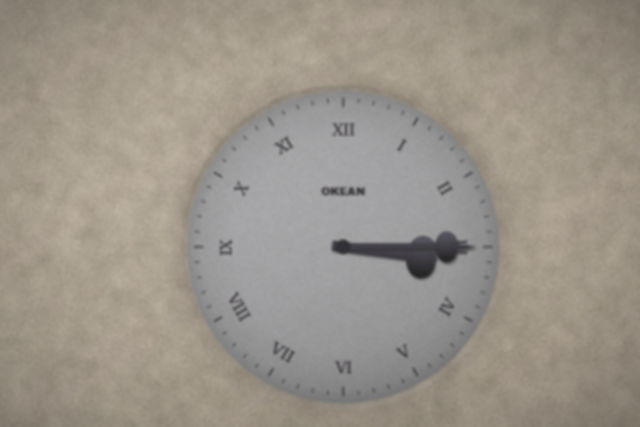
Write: 3,15
